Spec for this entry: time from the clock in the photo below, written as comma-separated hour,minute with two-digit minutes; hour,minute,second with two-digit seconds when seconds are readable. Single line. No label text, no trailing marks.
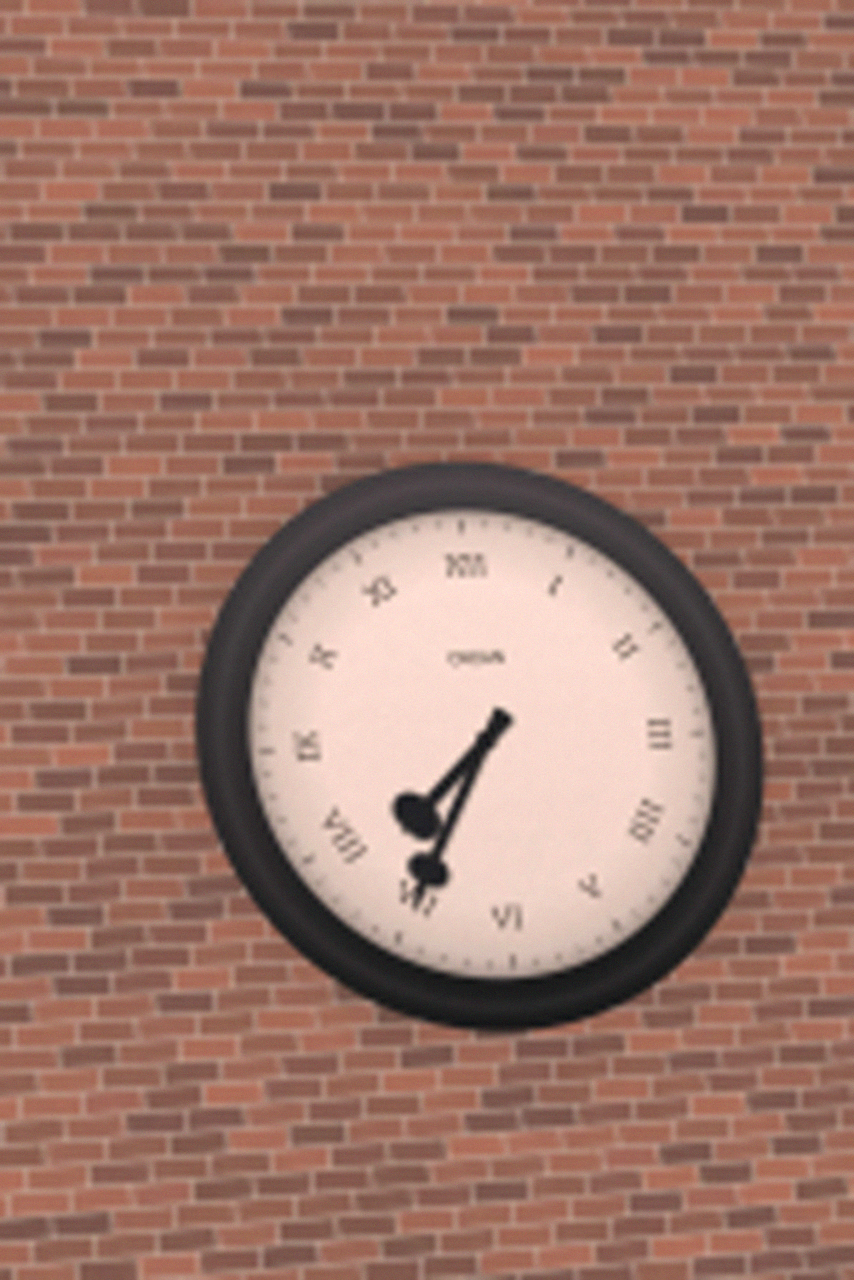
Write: 7,35
